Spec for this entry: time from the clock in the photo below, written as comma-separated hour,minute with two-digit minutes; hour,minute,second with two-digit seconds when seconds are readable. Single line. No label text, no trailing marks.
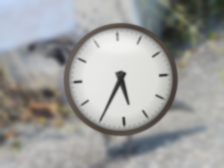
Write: 5,35
